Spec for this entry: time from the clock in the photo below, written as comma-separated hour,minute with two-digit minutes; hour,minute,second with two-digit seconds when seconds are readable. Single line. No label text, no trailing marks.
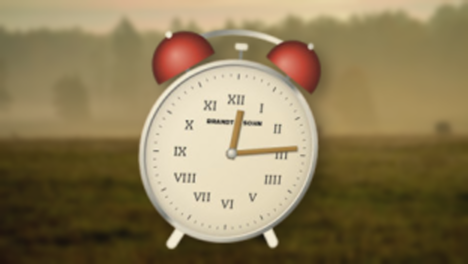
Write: 12,14
